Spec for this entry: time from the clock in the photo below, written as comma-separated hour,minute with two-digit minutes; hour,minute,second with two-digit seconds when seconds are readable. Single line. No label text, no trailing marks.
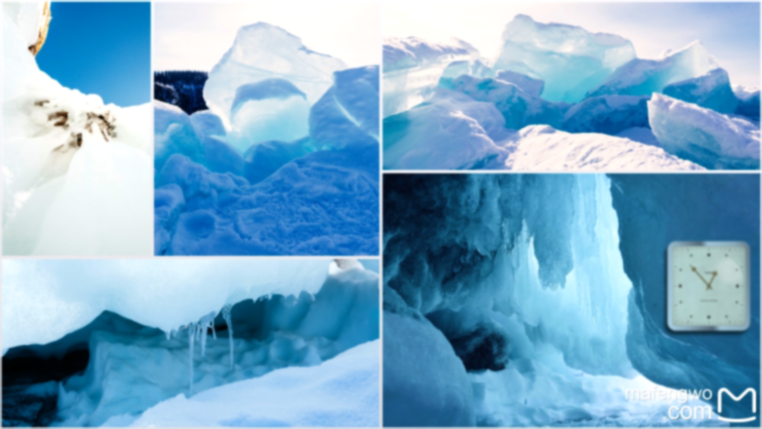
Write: 12,53
